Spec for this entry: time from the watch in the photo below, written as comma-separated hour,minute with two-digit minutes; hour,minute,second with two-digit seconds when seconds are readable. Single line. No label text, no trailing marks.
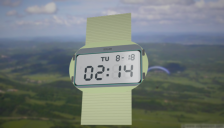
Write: 2,14
